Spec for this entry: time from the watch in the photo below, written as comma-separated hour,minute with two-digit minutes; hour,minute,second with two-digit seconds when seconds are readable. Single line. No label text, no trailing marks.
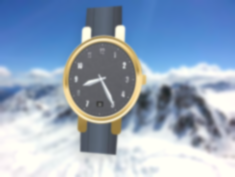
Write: 8,25
